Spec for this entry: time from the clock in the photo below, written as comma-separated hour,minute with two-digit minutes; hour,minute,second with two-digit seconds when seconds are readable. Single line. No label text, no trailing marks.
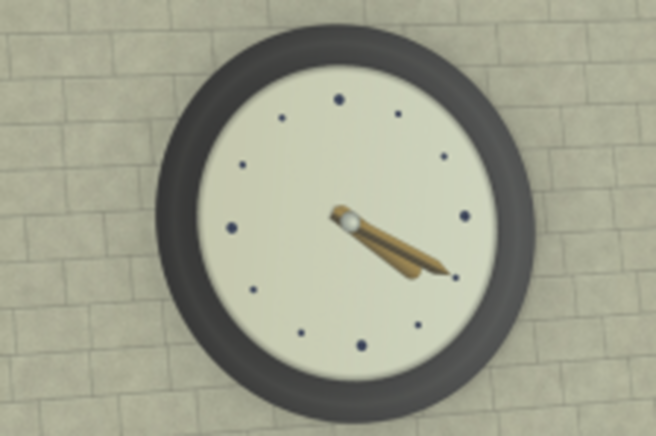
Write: 4,20
